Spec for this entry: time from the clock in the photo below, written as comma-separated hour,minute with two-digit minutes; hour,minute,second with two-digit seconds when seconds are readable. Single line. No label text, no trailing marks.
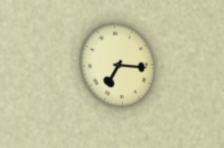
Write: 7,16
